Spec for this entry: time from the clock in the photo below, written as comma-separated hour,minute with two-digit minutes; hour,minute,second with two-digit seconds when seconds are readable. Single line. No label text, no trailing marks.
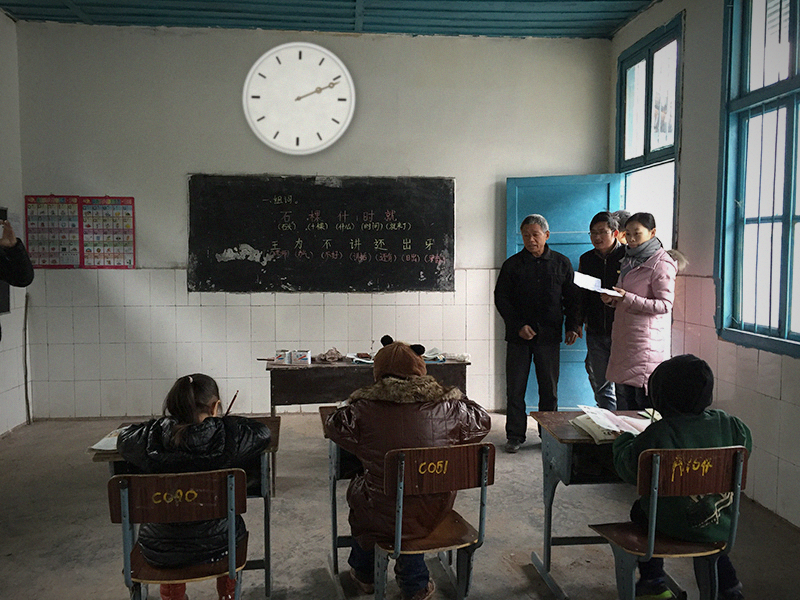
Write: 2,11
